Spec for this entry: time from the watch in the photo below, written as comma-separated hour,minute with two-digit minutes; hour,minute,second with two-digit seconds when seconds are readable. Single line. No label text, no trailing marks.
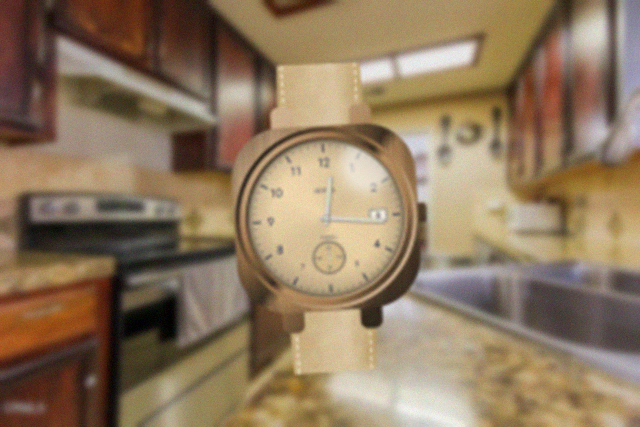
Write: 12,16
